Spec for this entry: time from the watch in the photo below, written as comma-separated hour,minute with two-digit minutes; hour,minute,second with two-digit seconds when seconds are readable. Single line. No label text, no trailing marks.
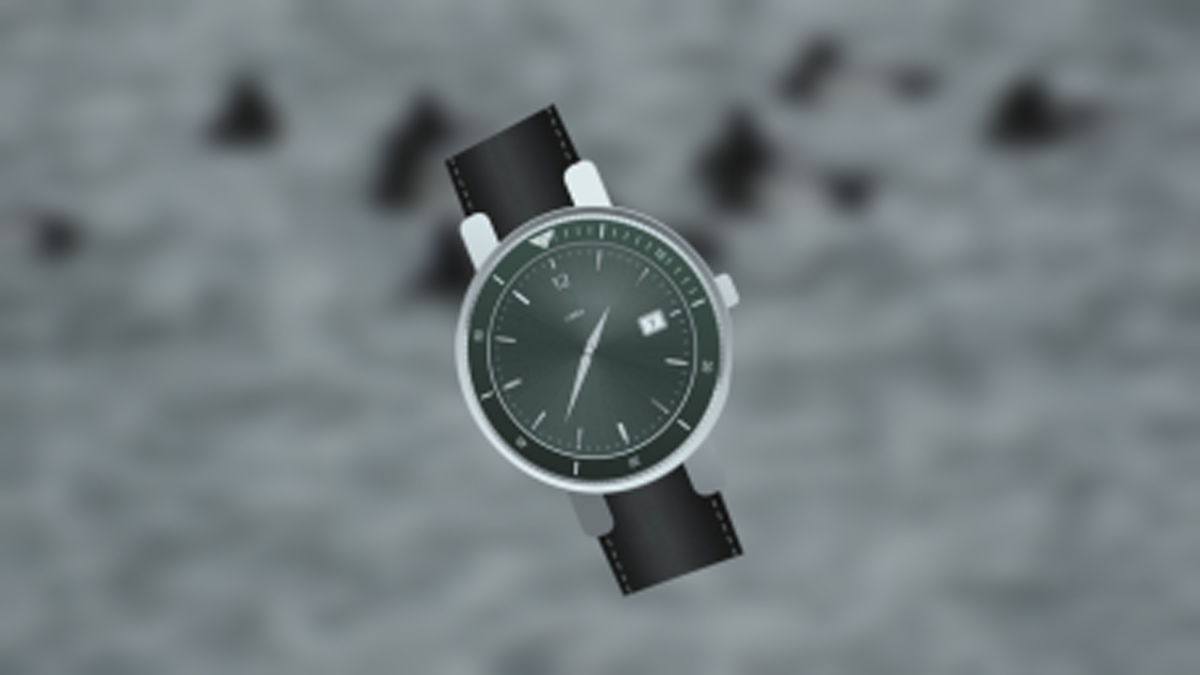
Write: 1,37
